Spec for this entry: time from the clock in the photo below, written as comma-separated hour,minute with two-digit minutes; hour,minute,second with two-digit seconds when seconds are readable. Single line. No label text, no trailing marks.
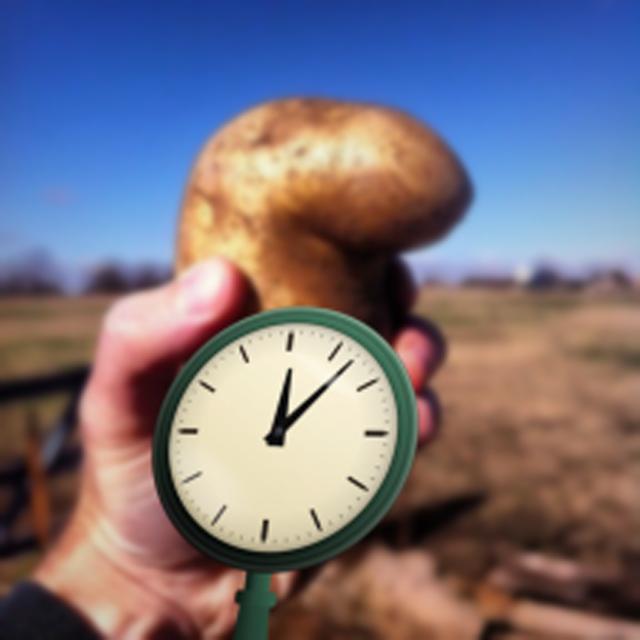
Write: 12,07
